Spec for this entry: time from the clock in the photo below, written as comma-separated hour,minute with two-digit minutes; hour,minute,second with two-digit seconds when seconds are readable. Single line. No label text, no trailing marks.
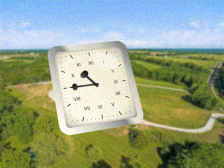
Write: 10,45
